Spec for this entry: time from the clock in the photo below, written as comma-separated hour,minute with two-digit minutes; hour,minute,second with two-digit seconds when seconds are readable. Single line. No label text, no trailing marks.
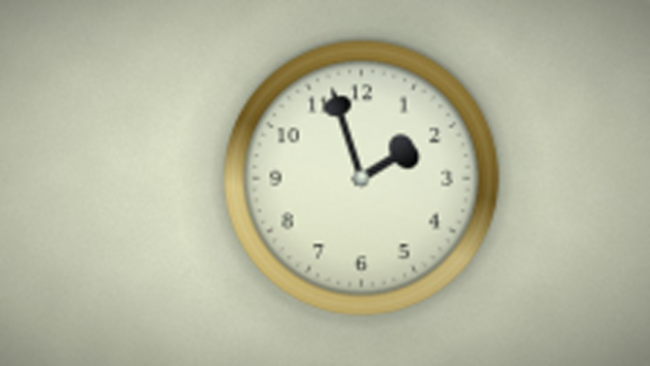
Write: 1,57
